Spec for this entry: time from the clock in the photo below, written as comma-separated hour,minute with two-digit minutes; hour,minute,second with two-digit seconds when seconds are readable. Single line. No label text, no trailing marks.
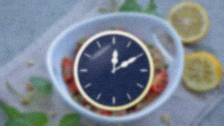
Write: 12,10
